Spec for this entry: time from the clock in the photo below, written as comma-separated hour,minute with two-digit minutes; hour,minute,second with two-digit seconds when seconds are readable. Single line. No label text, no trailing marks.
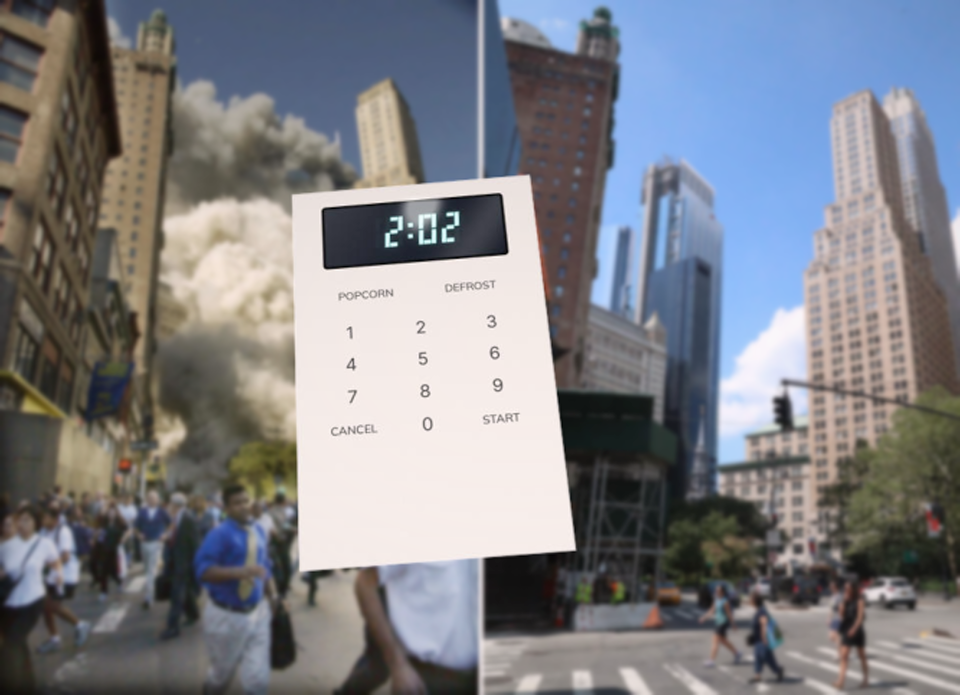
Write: 2,02
